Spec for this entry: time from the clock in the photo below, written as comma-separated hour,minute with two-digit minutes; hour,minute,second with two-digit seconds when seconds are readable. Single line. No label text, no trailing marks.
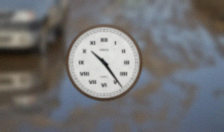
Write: 10,24
